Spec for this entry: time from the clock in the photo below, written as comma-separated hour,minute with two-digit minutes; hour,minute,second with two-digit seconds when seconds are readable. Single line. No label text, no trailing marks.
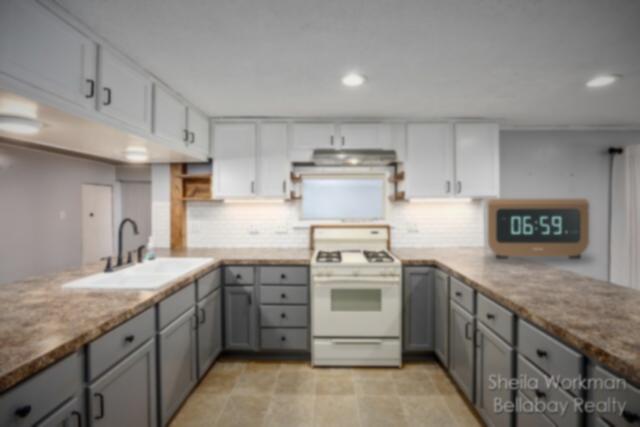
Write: 6,59
